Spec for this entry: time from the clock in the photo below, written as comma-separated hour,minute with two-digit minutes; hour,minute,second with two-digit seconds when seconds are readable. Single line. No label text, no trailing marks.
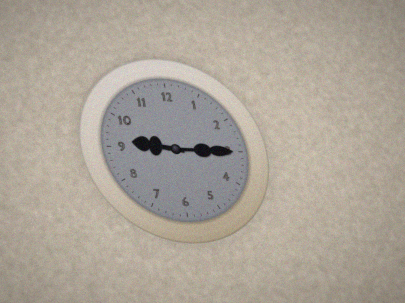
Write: 9,15
